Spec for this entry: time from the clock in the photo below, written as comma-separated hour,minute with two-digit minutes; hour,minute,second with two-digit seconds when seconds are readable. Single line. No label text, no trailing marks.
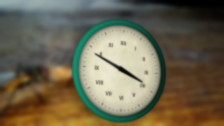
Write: 3,49
